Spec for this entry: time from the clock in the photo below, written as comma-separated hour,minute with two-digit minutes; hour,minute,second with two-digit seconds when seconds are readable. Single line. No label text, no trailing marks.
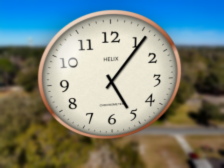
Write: 5,06
